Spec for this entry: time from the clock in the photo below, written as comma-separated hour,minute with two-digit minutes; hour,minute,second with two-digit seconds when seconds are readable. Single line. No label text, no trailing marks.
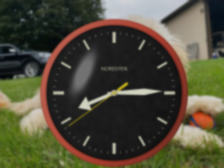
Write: 8,14,39
